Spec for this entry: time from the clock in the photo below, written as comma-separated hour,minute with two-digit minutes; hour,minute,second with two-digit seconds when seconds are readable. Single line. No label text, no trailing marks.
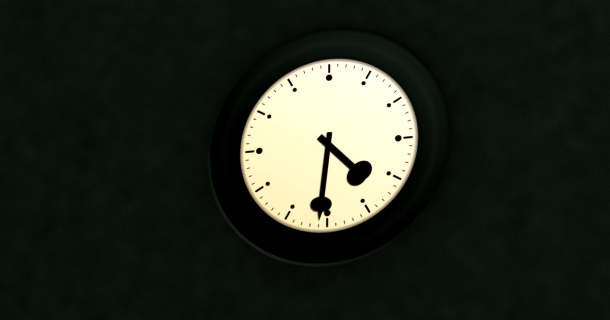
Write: 4,31
